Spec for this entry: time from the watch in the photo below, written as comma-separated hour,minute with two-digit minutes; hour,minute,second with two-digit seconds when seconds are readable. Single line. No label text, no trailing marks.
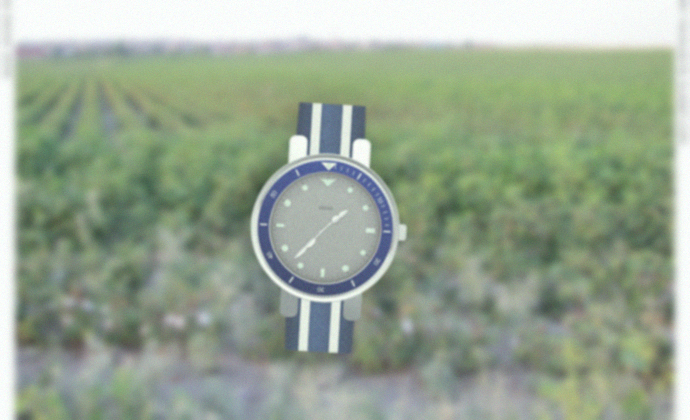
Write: 1,37
